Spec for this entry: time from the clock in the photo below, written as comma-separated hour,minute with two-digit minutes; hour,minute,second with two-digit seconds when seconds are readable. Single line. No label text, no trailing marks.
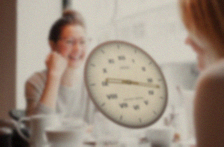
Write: 9,17
